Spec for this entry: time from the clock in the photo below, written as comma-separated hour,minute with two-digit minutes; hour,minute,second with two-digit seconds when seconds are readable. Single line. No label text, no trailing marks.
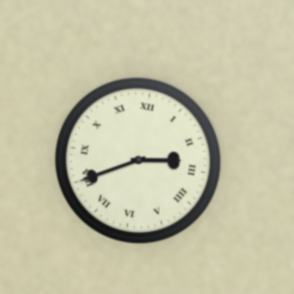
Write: 2,40
